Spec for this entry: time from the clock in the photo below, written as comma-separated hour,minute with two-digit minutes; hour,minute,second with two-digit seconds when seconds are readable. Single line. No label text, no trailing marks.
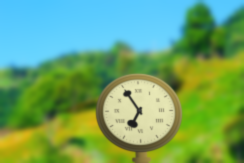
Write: 6,55
